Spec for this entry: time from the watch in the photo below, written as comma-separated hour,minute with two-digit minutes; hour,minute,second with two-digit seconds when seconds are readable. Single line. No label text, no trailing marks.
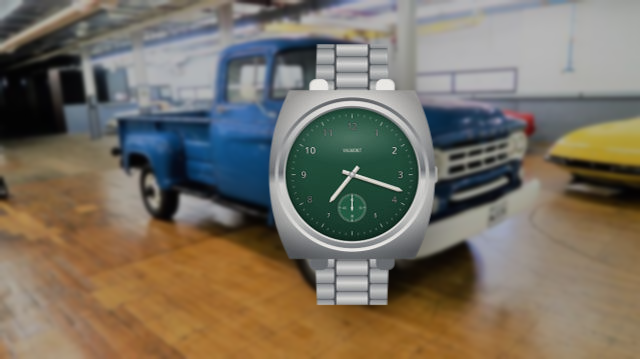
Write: 7,18
